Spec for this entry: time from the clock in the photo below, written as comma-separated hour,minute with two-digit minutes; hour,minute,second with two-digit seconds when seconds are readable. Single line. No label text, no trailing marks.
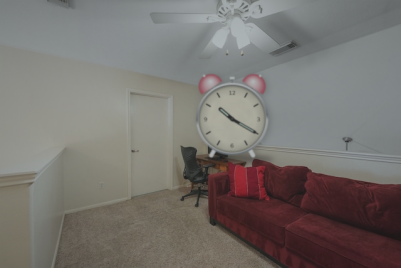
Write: 10,20
